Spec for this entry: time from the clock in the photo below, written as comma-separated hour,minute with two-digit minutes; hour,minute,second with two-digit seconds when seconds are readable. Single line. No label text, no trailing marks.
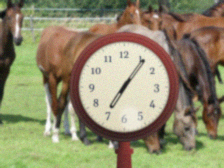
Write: 7,06
